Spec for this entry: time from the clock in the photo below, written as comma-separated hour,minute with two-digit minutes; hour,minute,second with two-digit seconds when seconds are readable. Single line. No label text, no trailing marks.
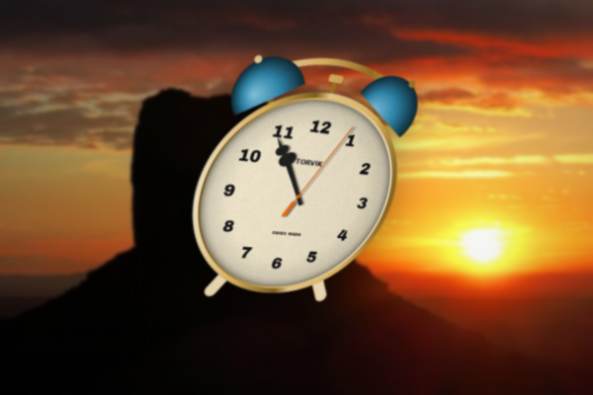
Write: 10,54,04
